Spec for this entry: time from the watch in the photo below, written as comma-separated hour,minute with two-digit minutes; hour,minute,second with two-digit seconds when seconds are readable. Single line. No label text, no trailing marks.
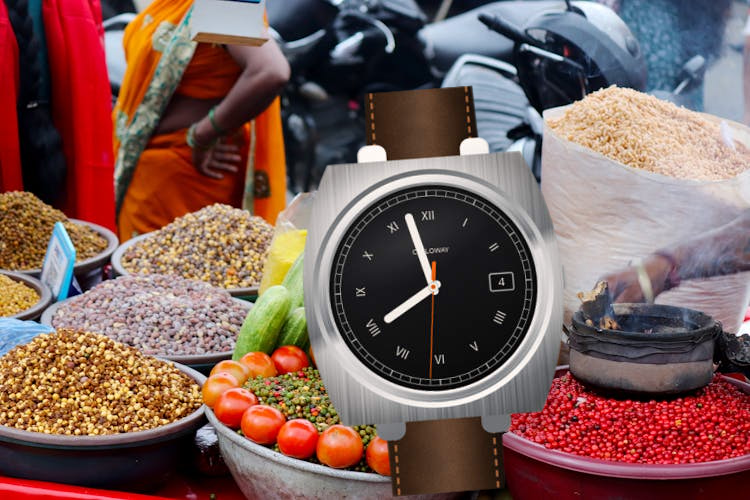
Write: 7,57,31
